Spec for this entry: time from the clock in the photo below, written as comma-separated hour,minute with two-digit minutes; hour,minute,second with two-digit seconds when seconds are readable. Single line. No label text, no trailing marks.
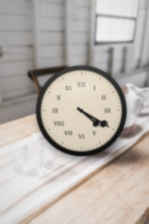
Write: 4,20
